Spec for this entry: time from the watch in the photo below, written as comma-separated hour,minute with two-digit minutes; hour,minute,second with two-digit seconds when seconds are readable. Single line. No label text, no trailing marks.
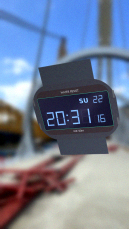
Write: 20,31,16
